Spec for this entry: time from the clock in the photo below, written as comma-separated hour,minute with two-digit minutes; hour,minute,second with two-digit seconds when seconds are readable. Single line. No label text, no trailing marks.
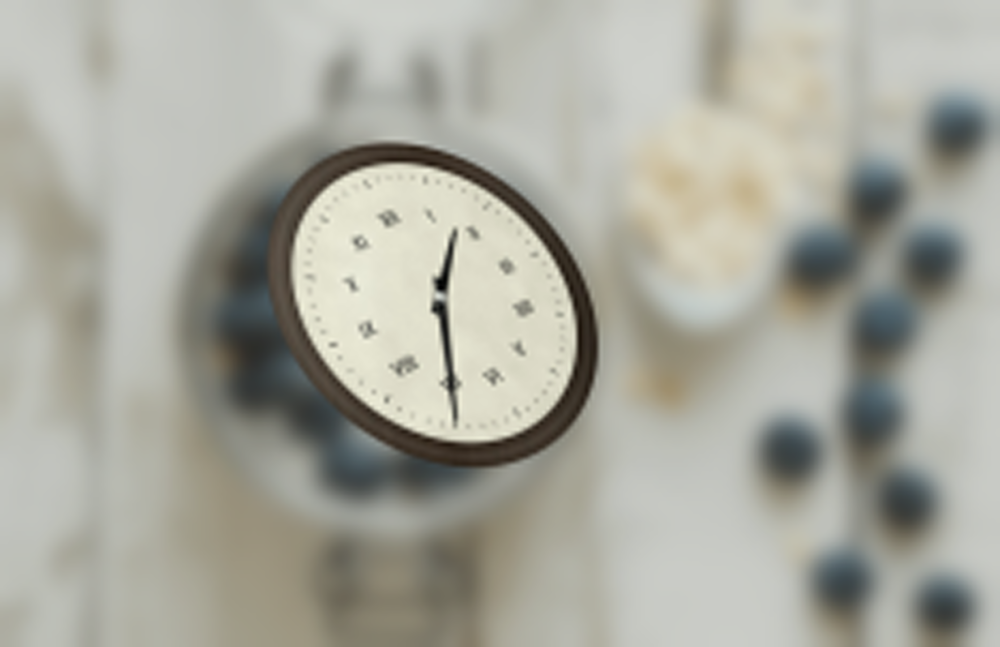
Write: 1,35
